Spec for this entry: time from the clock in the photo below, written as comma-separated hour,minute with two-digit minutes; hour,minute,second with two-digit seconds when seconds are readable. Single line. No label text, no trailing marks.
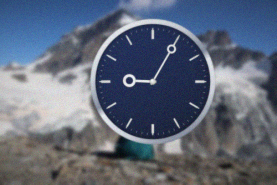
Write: 9,05
